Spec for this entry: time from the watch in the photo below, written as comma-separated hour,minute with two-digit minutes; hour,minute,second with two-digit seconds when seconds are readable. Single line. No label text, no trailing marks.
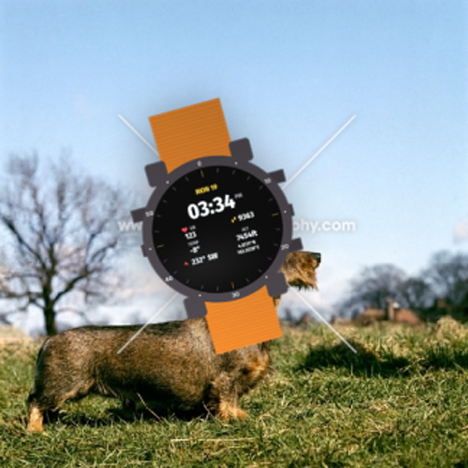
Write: 3,34
